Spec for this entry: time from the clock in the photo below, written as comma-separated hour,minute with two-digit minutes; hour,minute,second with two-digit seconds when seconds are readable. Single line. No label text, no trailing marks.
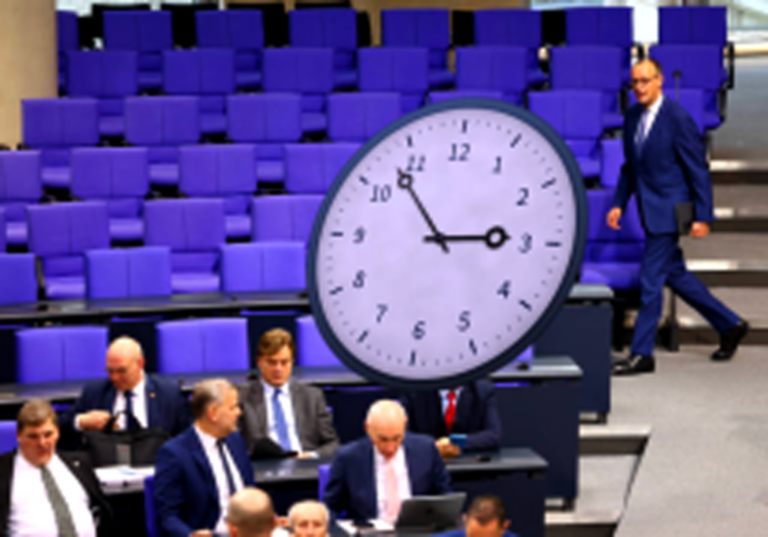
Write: 2,53
